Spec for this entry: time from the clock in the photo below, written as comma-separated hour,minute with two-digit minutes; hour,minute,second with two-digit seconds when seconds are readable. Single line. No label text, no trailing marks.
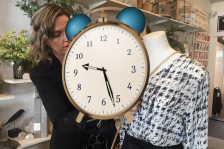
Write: 9,27
